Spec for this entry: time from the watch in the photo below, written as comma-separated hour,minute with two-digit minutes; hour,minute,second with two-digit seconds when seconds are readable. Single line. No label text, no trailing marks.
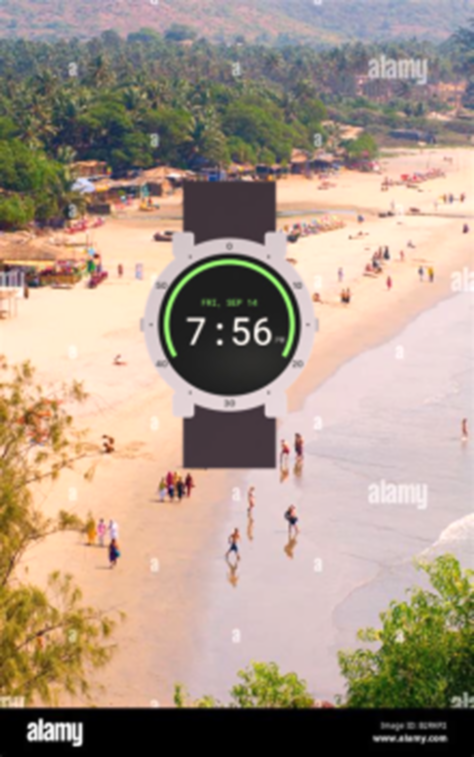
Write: 7,56
